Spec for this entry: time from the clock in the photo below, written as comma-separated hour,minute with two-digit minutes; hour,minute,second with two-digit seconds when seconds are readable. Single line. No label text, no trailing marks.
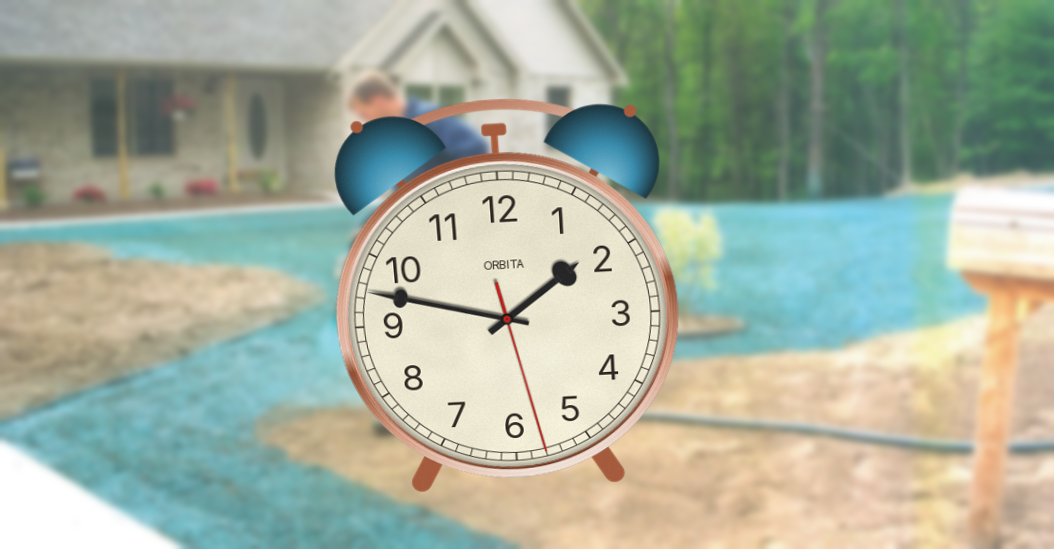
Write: 1,47,28
